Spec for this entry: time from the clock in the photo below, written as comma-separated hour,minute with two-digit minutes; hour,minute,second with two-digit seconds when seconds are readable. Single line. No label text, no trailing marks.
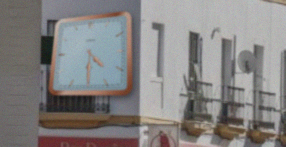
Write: 4,30
